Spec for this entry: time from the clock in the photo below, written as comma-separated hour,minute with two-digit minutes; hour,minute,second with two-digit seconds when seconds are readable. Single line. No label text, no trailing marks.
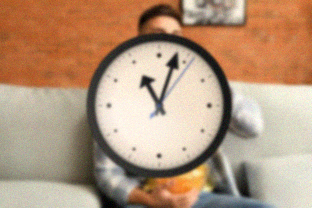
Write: 11,03,06
